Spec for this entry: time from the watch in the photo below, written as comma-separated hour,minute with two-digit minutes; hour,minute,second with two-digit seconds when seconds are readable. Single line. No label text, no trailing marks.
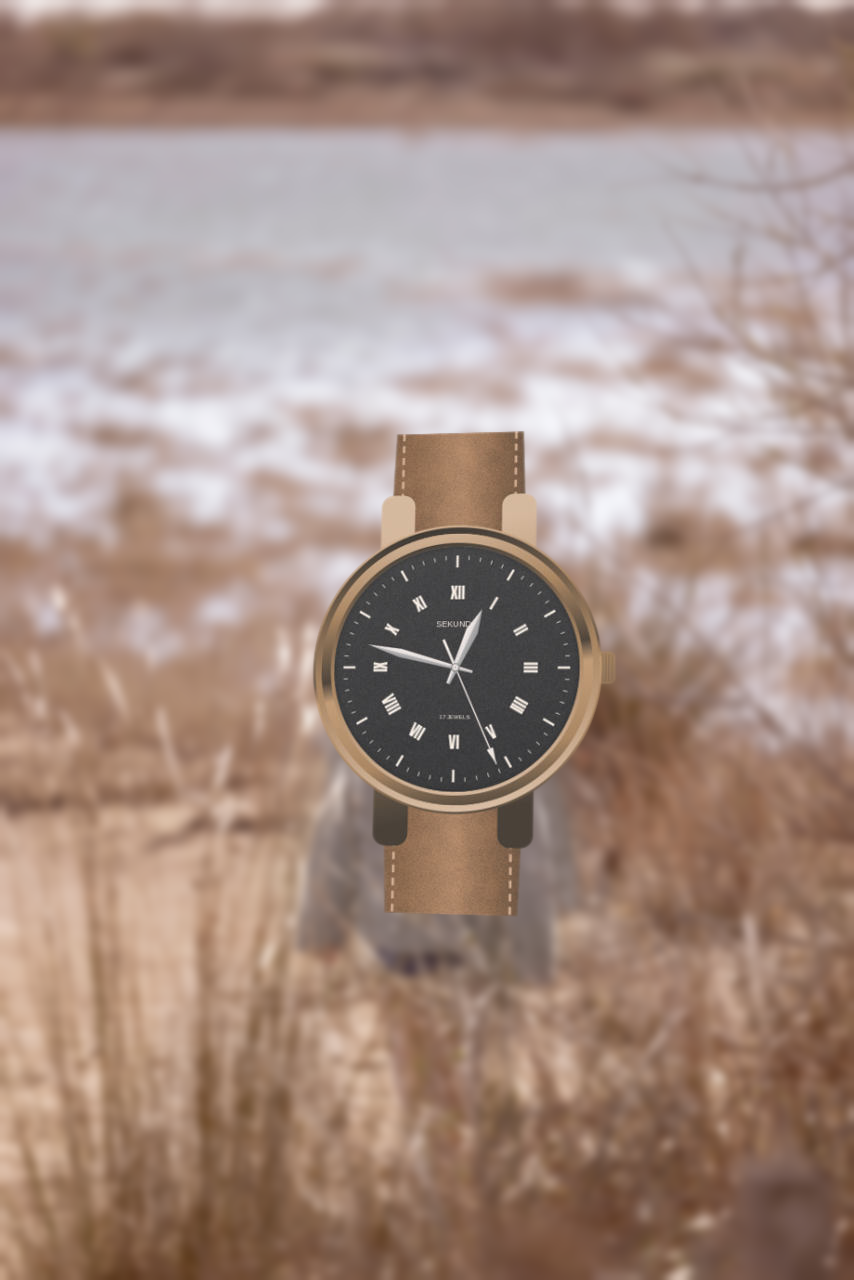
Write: 12,47,26
